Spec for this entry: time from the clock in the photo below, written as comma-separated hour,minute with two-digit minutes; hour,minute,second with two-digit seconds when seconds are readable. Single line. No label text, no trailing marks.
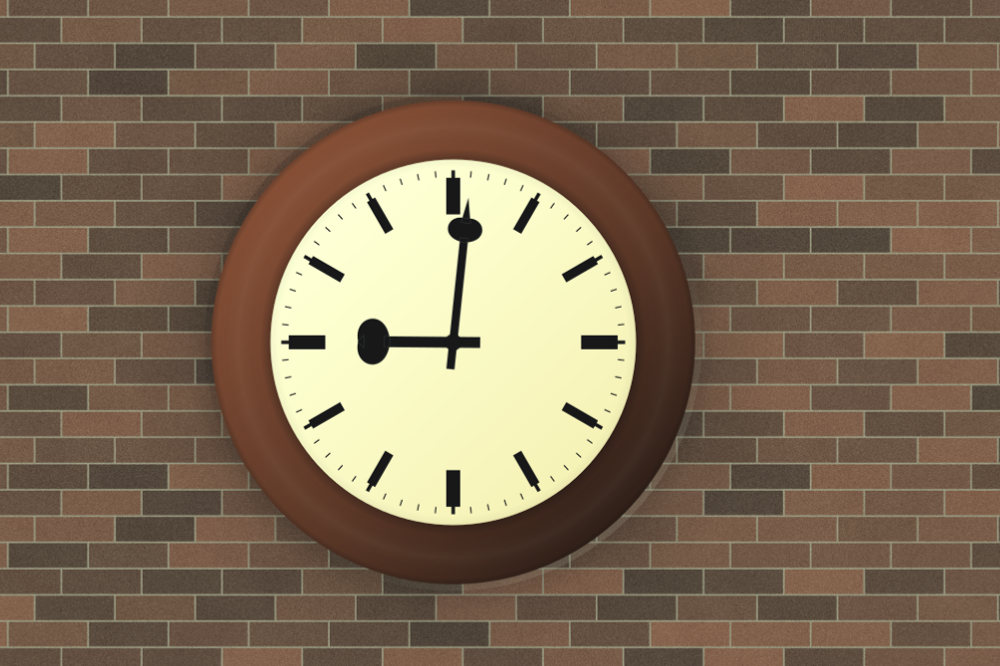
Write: 9,01
